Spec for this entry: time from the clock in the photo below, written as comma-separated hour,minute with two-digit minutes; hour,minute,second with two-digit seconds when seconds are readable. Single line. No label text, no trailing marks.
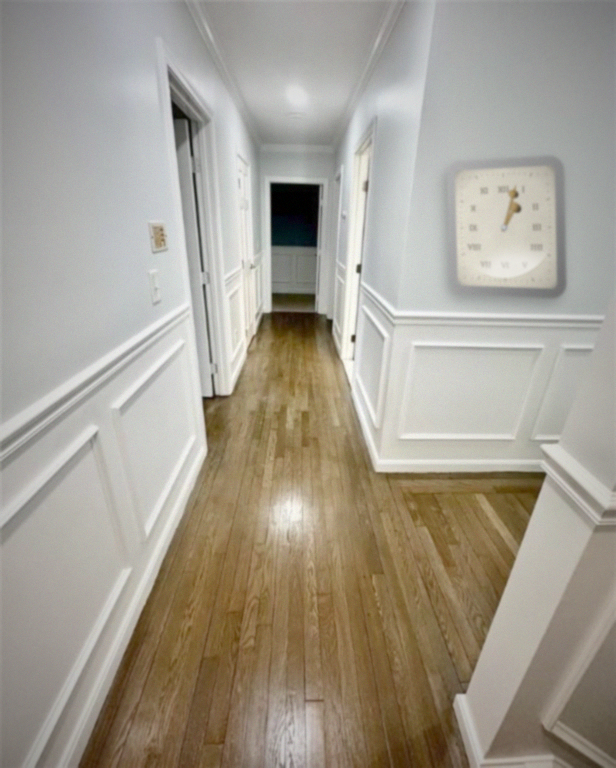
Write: 1,03
